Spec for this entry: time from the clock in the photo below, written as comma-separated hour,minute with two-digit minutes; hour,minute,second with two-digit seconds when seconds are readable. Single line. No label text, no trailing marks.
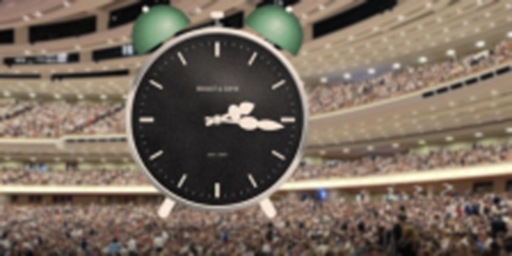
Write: 2,16
